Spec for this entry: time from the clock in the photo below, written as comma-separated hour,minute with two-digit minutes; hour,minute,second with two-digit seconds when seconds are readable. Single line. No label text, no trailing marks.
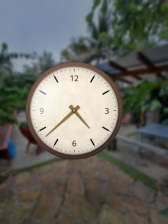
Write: 4,38
